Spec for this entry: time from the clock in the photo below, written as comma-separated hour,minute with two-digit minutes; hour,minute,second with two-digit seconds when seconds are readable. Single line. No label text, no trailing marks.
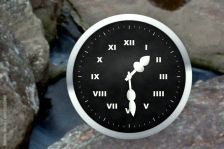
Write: 1,29
